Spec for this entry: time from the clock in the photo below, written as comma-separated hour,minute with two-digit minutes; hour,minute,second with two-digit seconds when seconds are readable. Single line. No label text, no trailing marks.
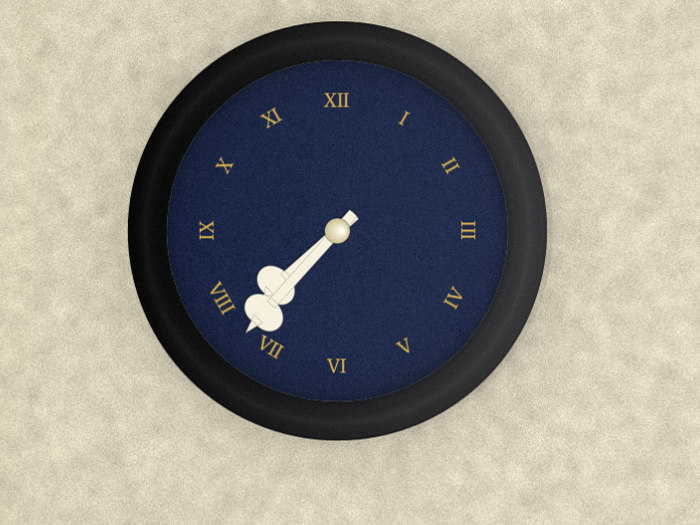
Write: 7,37
